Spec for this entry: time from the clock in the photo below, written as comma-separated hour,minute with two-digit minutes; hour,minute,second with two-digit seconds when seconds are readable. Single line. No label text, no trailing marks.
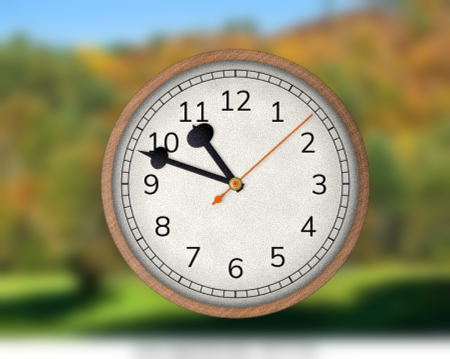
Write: 10,48,08
